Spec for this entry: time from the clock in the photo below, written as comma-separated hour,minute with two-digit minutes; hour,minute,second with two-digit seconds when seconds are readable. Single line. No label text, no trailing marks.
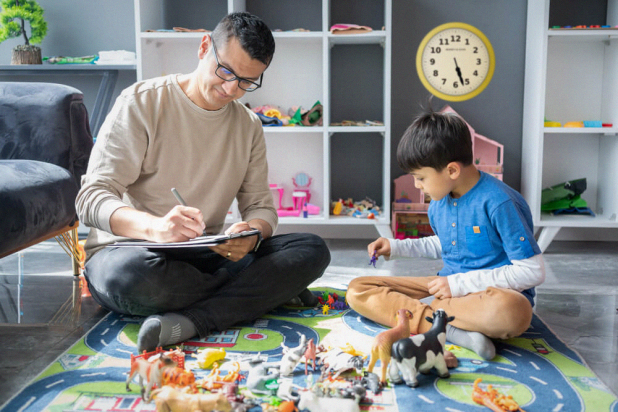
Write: 5,27
